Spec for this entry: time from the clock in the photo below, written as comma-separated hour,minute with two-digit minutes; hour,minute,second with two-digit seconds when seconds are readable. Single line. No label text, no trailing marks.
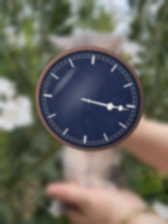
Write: 3,16
